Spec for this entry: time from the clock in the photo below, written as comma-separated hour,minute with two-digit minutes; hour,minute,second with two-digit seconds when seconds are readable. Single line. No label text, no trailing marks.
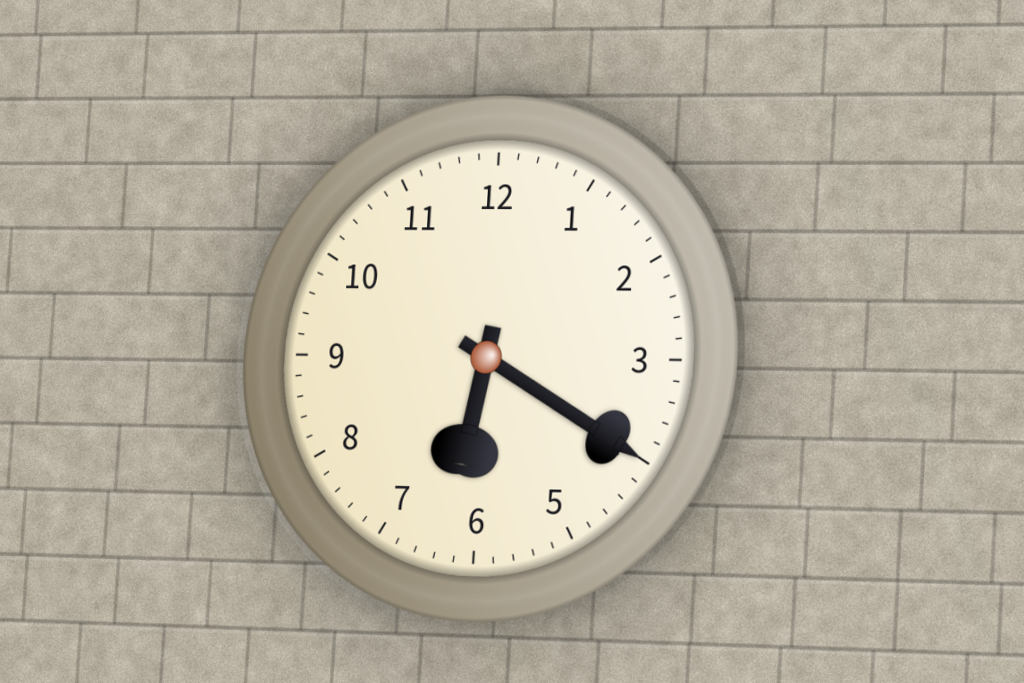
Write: 6,20
